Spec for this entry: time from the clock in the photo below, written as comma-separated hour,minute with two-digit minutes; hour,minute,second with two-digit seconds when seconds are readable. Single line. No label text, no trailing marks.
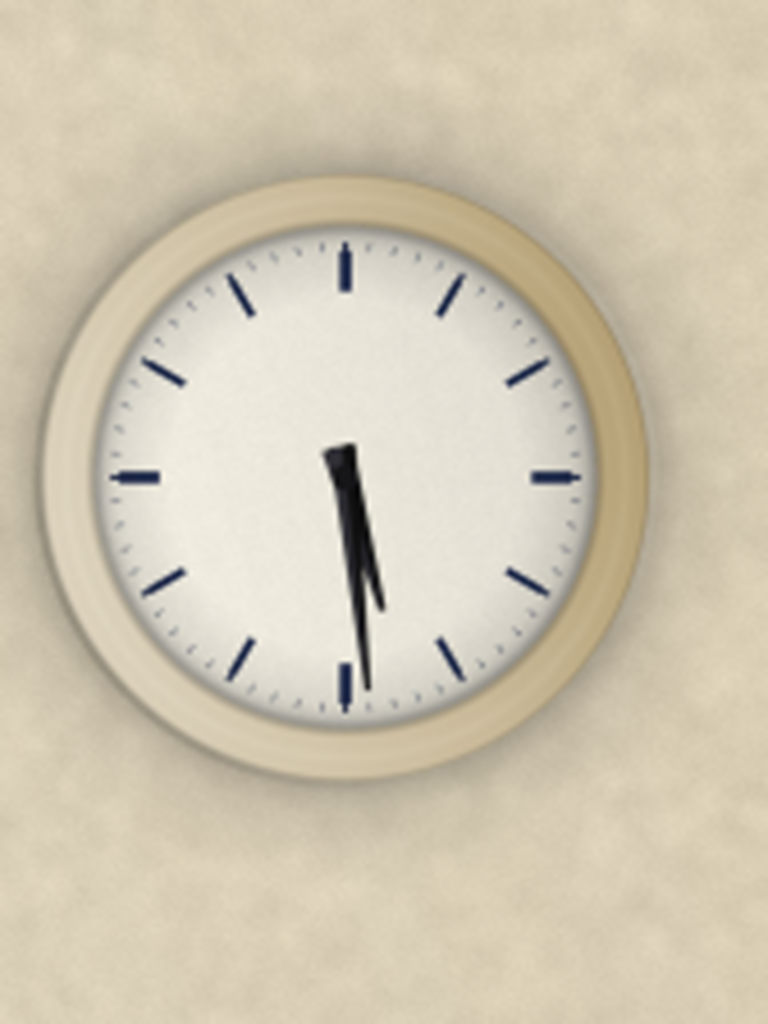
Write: 5,29
